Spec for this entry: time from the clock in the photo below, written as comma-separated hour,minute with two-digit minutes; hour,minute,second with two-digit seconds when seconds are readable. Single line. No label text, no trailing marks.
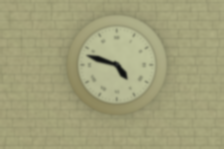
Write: 4,48
